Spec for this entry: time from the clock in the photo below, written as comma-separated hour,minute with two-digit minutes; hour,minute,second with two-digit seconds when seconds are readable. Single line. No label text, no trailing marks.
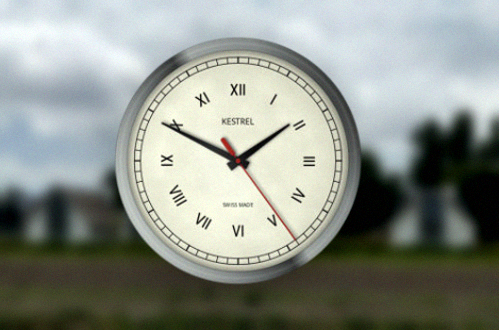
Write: 1,49,24
